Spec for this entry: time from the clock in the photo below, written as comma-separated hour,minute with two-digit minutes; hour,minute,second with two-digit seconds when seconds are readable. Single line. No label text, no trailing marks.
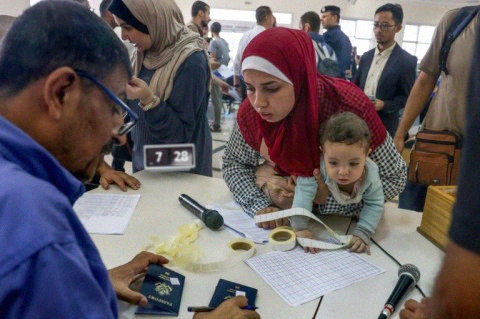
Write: 7,28
